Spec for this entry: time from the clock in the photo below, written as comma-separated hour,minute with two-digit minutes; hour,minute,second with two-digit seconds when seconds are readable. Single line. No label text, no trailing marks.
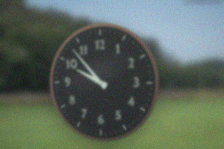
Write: 9,53
